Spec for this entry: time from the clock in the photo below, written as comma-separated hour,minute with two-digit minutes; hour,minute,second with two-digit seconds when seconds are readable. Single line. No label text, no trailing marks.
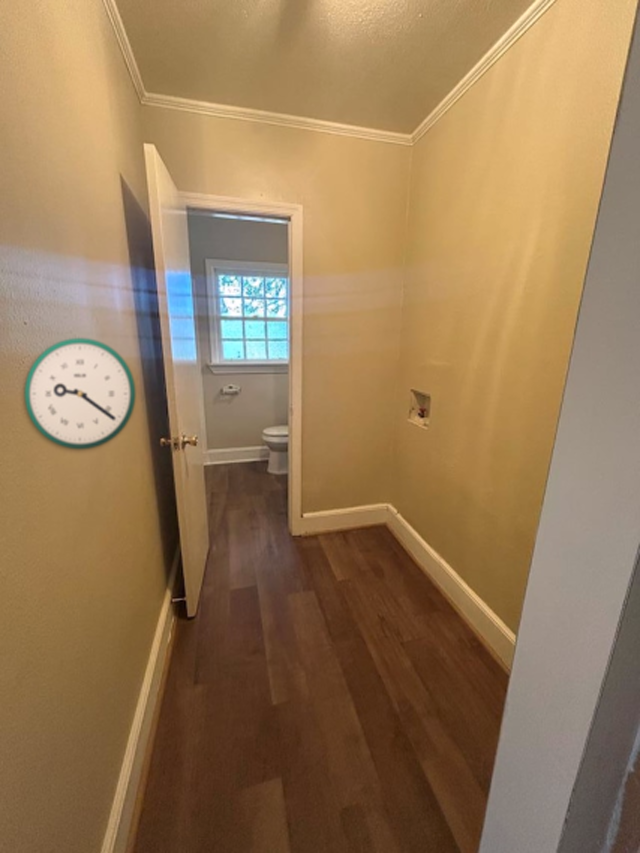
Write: 9,21
